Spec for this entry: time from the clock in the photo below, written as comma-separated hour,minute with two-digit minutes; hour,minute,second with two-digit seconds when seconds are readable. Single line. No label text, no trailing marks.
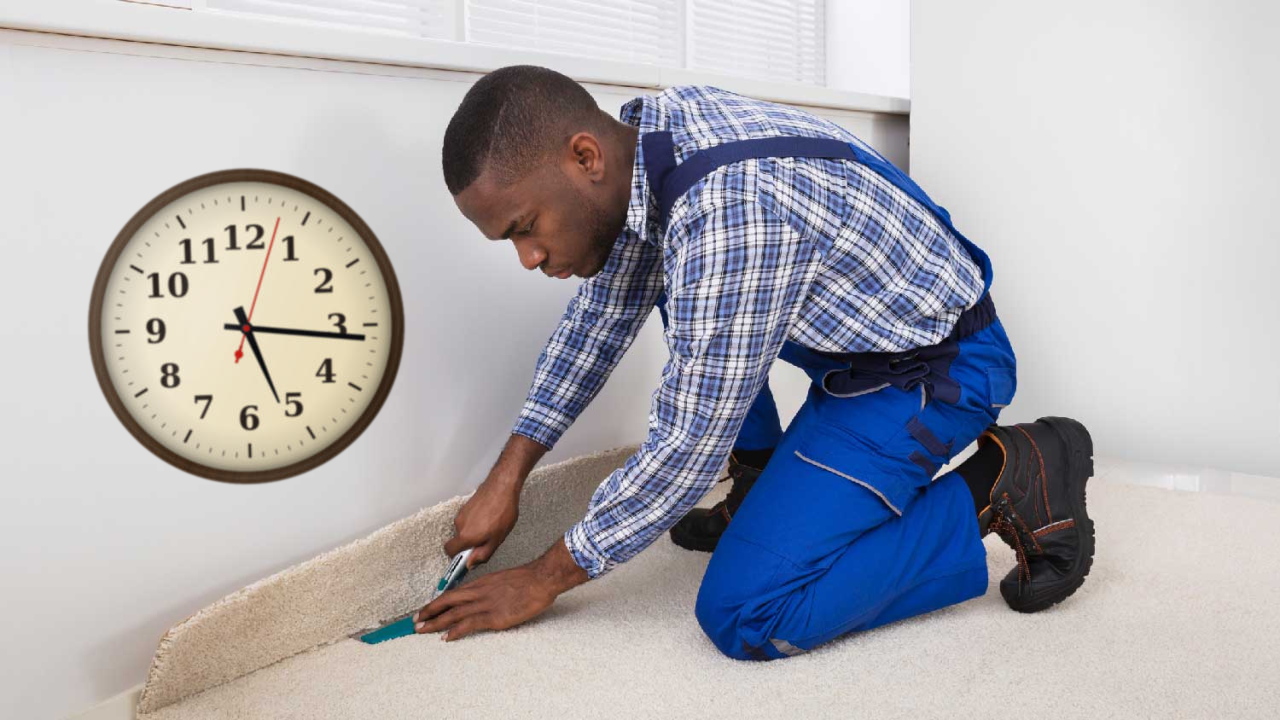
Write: 5,16,03
